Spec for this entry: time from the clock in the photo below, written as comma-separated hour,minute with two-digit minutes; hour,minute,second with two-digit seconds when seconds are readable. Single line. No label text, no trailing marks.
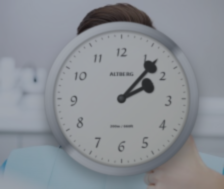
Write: 2,07
